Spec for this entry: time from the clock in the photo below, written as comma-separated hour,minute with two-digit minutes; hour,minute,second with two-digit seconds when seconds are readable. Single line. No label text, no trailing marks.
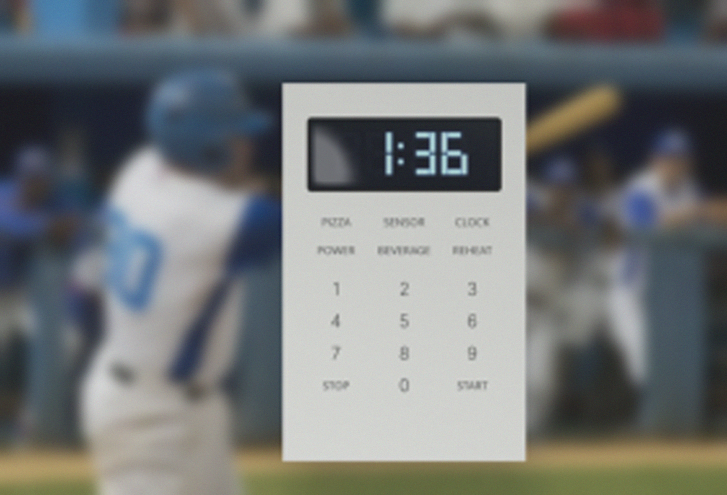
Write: 1,36
